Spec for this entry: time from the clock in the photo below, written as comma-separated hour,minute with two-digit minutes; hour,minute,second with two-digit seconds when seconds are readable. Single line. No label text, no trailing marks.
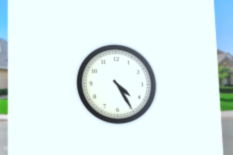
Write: 4,25
